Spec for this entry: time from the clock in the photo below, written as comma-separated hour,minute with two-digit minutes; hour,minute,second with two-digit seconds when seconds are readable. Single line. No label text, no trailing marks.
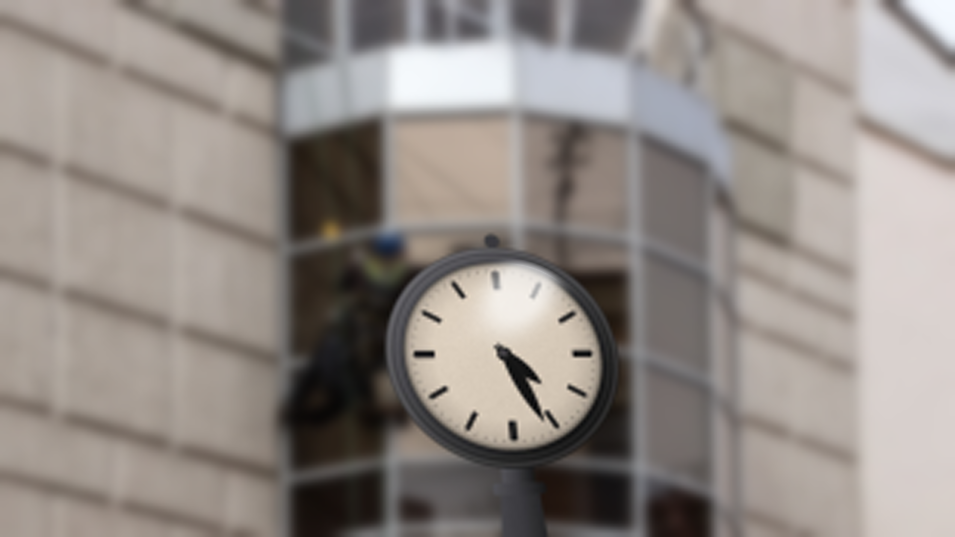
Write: 4,26
